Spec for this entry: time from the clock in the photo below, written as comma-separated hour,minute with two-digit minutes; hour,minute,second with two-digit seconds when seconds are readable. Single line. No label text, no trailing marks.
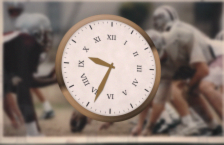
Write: 9,34
